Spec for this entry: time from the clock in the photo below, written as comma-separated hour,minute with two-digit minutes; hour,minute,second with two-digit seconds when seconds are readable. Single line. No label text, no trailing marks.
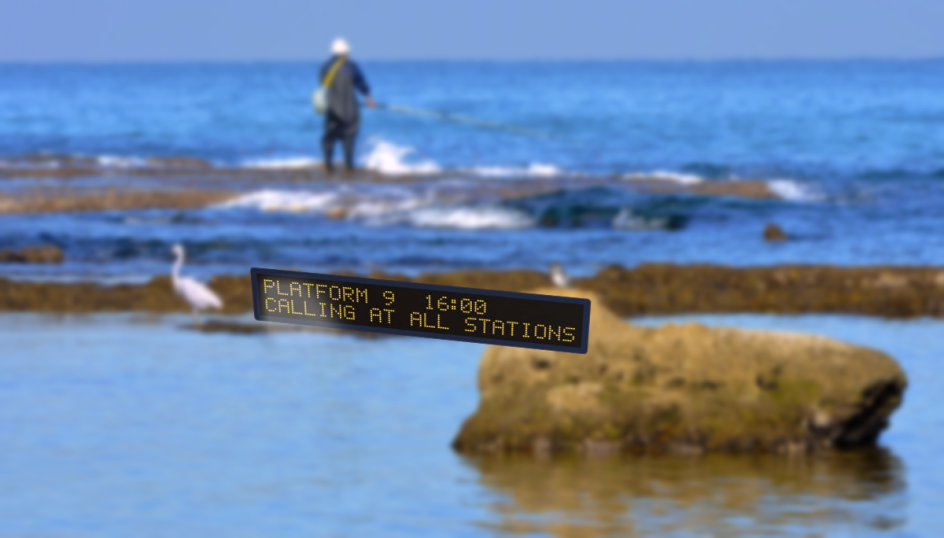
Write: 16,00
